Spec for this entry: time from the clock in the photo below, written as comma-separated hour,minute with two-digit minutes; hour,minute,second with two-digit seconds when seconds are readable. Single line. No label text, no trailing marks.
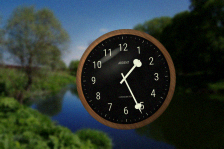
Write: 1,26
